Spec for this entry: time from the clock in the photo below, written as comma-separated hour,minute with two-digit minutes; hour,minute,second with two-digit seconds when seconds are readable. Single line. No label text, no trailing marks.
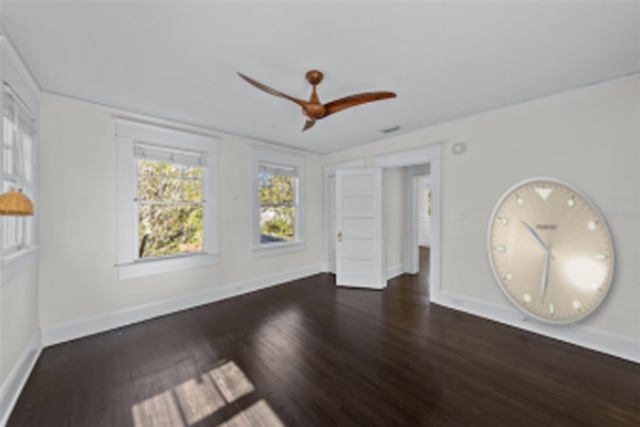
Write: 10,32
